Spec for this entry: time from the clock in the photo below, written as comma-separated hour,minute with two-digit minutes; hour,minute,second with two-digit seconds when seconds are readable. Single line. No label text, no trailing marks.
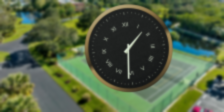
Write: 1,31
